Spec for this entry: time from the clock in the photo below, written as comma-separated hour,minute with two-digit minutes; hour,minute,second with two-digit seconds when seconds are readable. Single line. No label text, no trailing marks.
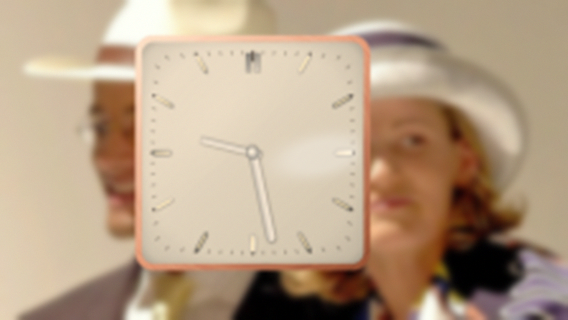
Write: 9,28
